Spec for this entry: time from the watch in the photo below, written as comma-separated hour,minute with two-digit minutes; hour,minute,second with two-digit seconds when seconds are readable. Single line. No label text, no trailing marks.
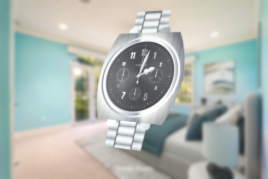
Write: 2,02
